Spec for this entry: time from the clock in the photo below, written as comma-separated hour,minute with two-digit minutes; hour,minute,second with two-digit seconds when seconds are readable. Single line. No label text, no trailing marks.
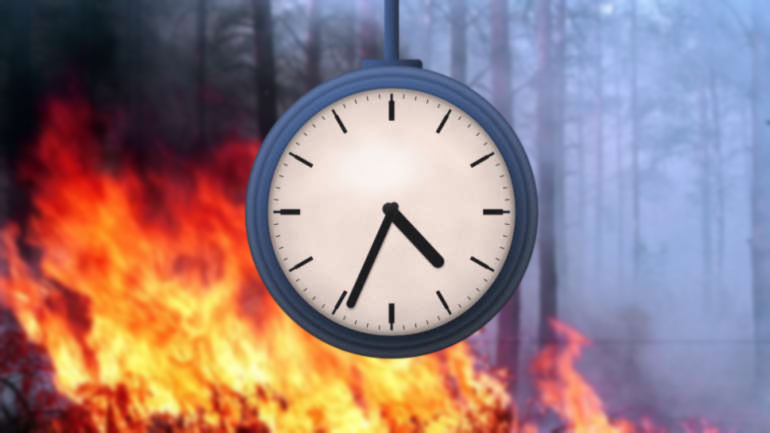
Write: 4,34
